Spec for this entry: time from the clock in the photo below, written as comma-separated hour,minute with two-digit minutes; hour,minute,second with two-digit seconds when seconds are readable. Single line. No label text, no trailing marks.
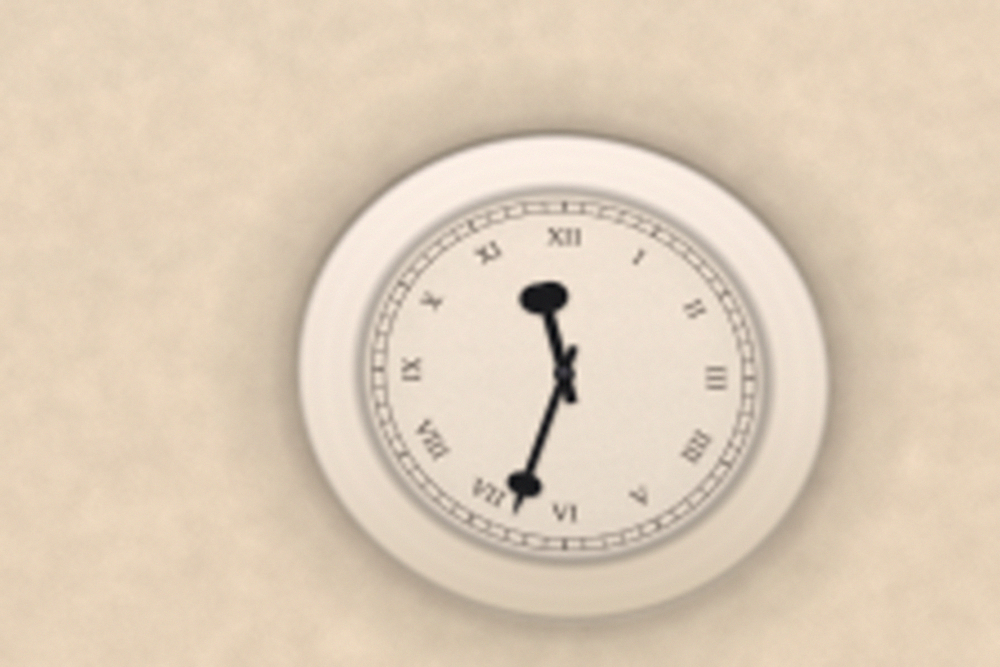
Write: 11,33
